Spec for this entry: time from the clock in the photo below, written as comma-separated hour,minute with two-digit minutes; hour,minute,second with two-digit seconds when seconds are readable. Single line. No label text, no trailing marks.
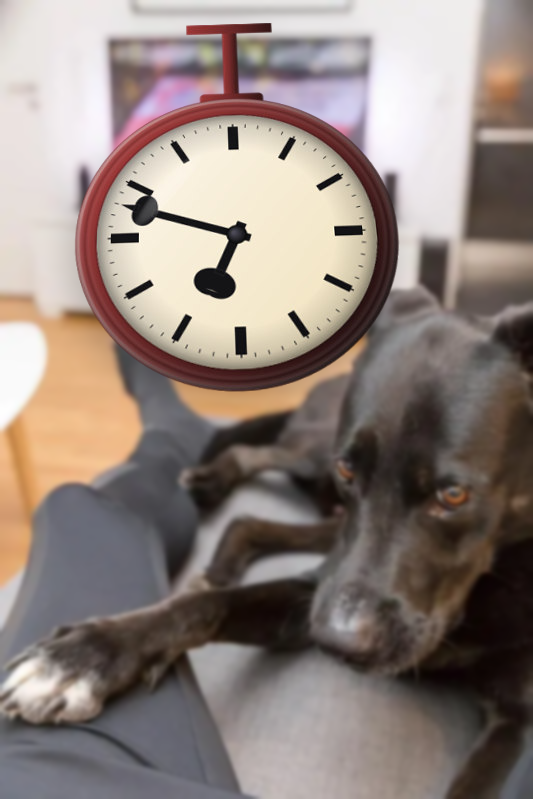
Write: 6,48
